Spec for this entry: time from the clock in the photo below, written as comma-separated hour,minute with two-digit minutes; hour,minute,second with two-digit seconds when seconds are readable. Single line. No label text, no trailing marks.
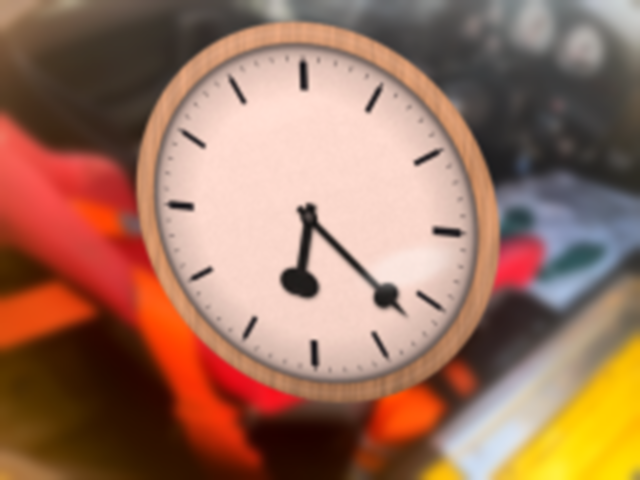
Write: 6,22
